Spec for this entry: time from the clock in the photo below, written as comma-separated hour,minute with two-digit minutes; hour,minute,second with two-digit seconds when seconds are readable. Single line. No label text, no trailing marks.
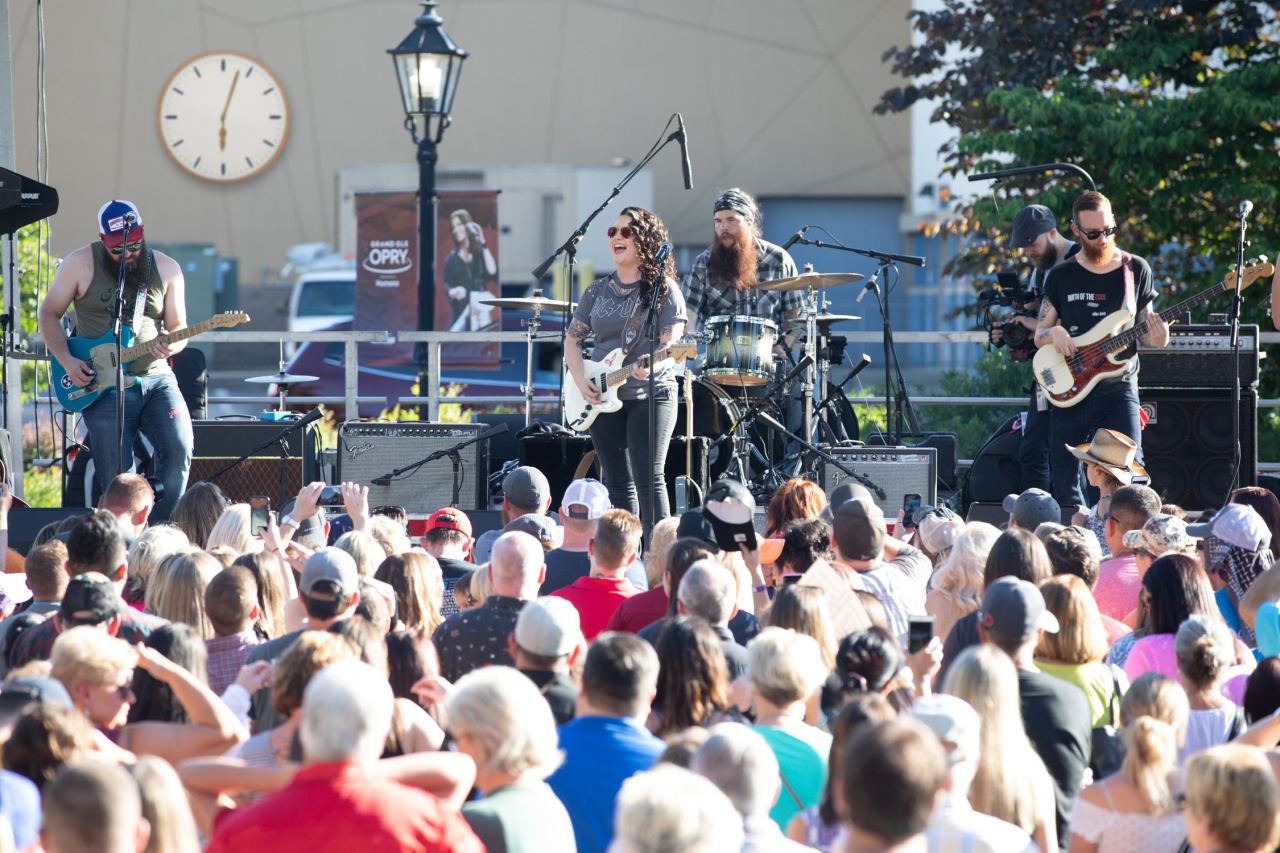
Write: 6,03
